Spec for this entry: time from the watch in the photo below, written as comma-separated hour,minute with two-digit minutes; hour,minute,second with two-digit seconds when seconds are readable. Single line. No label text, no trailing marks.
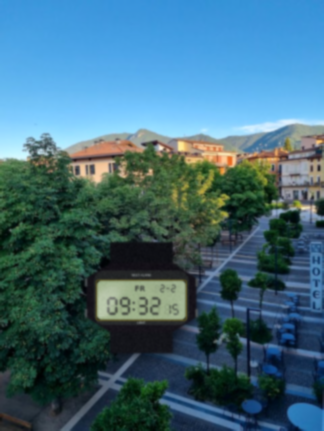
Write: 9,32,15
